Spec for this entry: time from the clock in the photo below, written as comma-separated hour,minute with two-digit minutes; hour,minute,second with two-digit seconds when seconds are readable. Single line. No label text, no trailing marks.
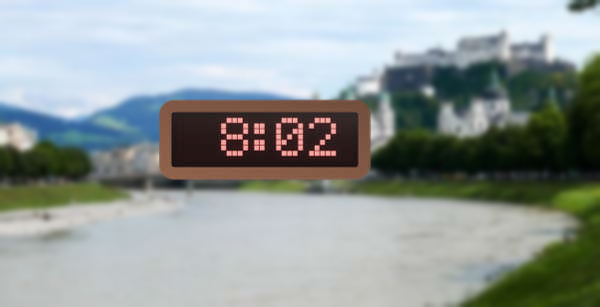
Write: 8,02
